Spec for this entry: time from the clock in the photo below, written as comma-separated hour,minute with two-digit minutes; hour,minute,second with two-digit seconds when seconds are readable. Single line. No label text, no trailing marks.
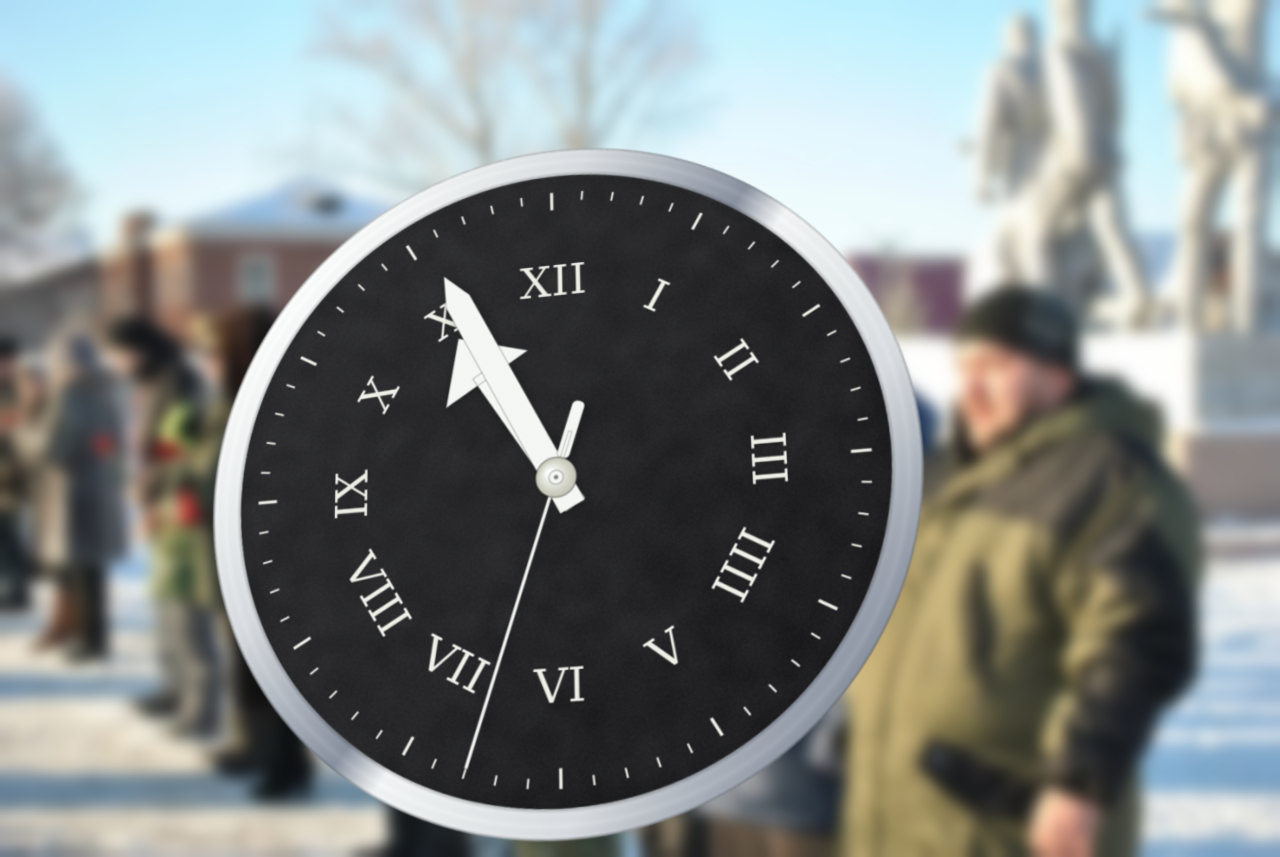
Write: 10,55,33
